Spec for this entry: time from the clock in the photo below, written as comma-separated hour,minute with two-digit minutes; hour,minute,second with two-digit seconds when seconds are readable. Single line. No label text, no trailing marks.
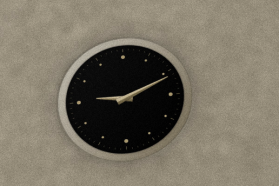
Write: 9,11
